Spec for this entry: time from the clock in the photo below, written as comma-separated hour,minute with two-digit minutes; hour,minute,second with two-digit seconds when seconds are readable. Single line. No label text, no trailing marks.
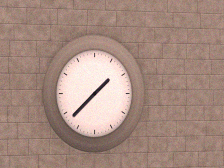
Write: 1,38
